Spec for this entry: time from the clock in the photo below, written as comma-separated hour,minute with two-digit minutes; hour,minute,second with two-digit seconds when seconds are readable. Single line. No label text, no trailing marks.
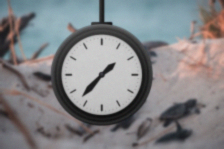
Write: 1,37
